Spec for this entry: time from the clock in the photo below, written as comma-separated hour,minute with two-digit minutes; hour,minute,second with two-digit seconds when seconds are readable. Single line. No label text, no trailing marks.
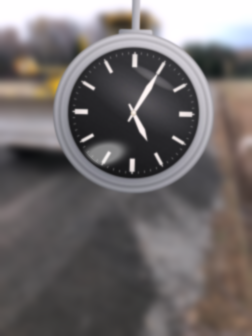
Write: 5,05
